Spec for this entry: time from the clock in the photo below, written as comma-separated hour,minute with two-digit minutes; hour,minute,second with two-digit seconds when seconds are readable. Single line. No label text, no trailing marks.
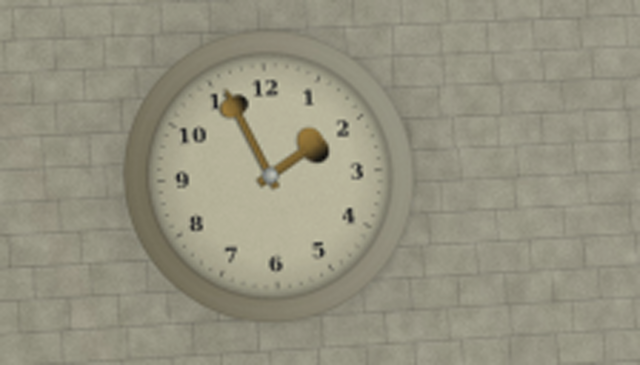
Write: 1,56
